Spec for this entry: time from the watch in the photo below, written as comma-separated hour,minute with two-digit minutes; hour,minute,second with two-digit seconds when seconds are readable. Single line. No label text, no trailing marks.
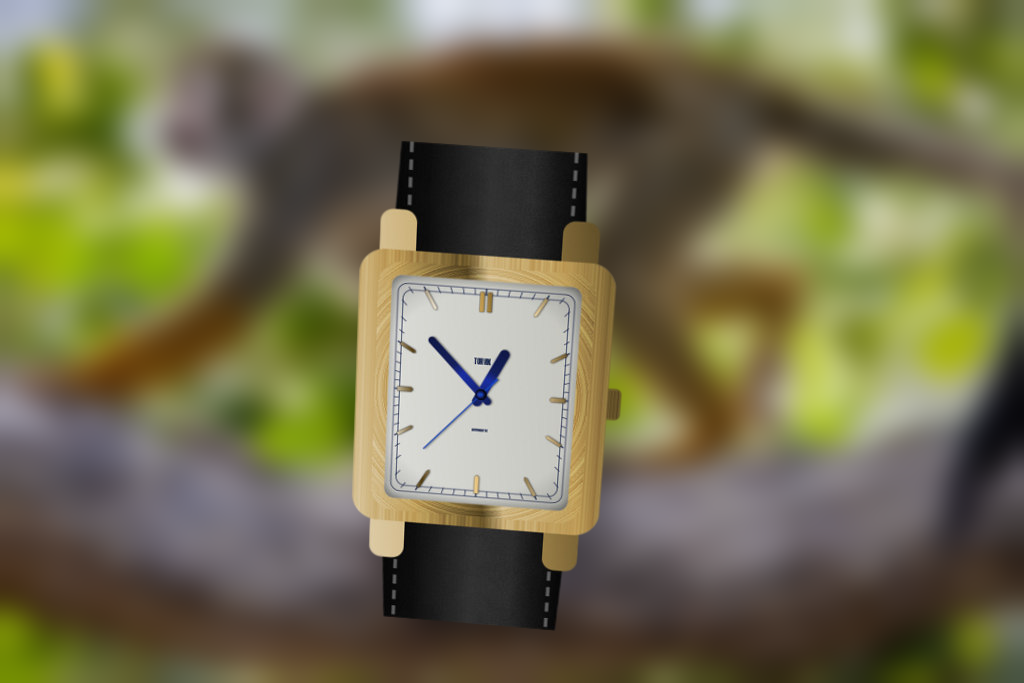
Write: 12,52,37
